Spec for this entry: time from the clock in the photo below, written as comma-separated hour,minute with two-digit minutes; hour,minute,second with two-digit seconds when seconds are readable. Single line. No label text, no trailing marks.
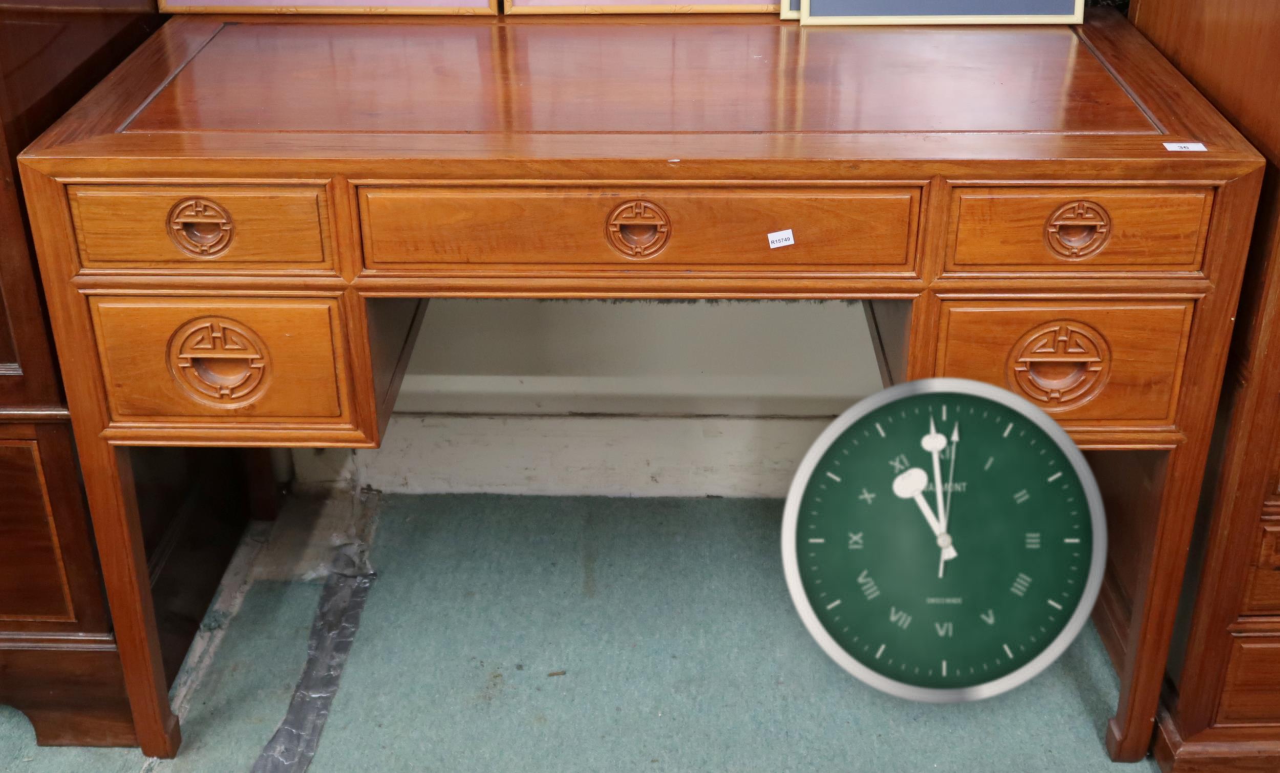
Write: 10,59,01
